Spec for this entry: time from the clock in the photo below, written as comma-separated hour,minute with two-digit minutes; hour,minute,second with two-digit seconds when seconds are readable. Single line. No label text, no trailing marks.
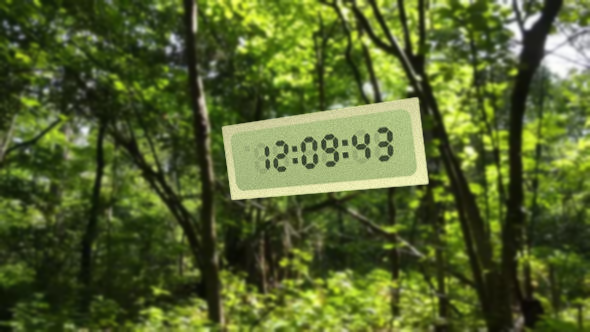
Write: 12,09,43
